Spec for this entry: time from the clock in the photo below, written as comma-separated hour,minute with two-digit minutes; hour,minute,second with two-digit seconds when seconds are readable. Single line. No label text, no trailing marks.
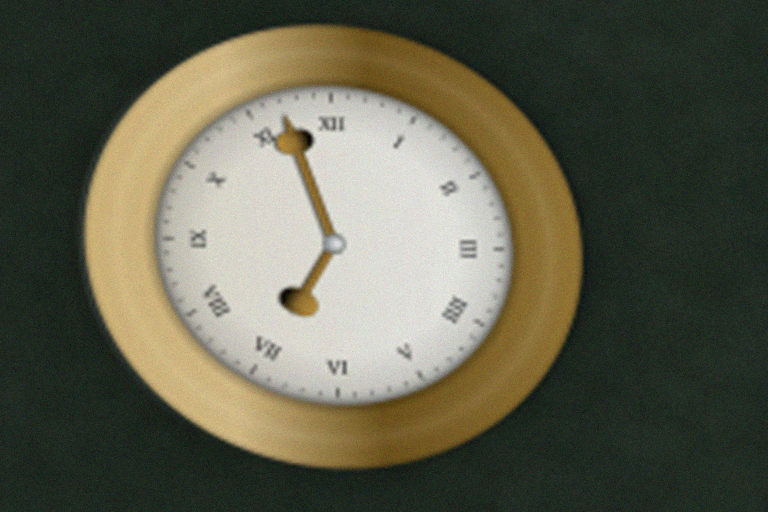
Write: 6,57
